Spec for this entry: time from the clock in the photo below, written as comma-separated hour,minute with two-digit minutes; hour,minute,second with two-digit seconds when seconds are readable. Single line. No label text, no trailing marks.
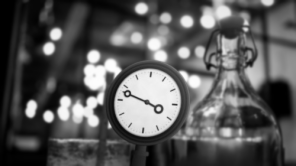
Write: 3,48
